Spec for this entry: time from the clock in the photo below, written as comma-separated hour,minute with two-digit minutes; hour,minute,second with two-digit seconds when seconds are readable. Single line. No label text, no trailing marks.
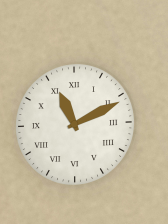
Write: 11,11
